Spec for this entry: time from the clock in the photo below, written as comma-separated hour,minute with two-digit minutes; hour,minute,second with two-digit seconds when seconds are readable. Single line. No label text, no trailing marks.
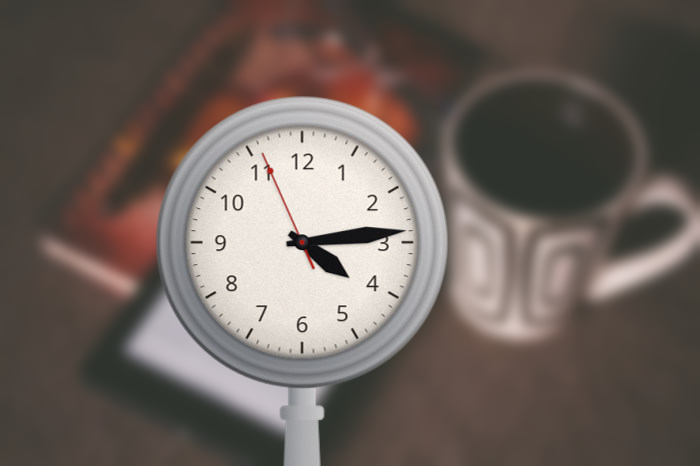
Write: 4,13,56
